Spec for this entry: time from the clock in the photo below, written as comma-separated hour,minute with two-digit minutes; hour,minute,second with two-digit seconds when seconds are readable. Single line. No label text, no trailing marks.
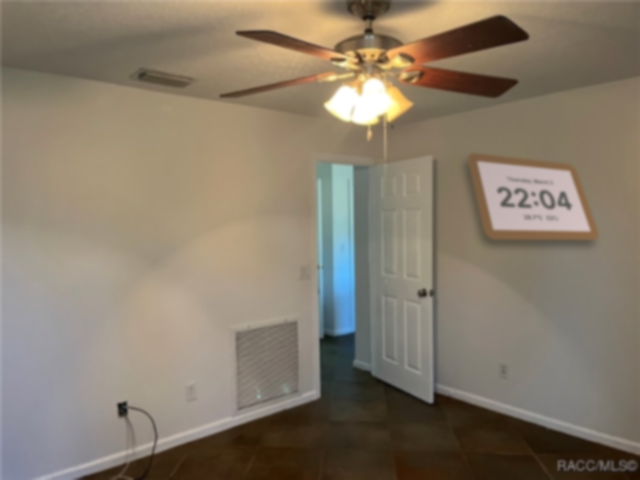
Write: 22,04
